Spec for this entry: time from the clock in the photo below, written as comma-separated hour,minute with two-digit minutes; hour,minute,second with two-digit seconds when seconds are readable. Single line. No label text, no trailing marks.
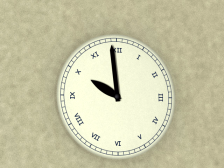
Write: 9,59
